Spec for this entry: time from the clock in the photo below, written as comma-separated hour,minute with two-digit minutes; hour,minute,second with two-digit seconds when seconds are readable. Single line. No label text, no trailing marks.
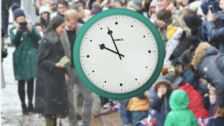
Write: 9,57
